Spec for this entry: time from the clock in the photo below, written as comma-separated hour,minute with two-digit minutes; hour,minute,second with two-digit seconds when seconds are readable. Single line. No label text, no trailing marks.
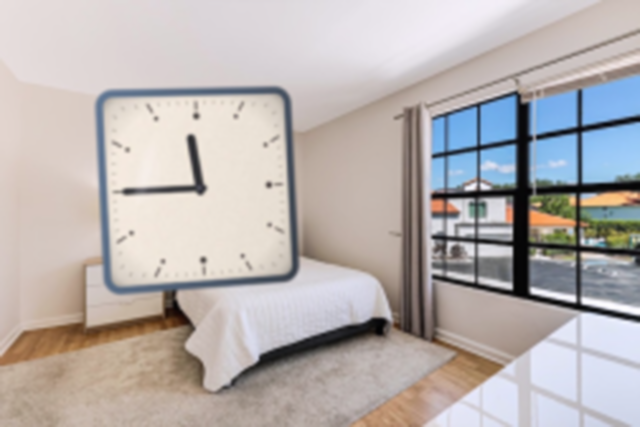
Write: 11,45
